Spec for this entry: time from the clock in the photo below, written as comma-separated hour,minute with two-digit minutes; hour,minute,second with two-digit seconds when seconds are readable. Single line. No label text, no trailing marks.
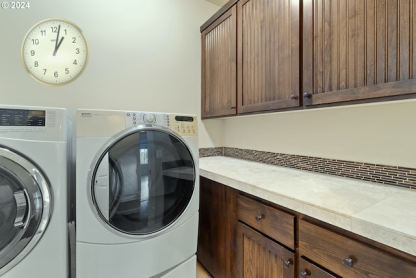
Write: 1,02
